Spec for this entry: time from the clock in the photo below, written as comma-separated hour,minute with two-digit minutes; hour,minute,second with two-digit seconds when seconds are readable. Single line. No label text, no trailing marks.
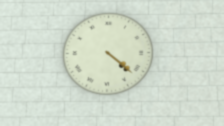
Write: 4,22
